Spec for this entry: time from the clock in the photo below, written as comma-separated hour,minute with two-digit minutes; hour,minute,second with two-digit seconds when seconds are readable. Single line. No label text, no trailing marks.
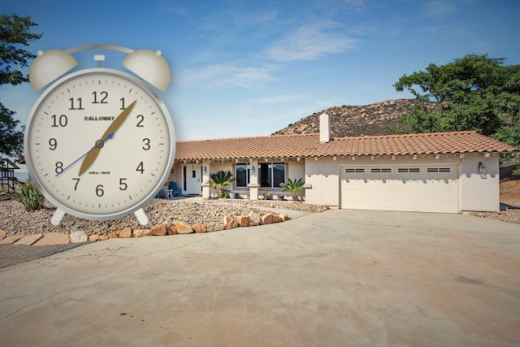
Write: 7,06,39
